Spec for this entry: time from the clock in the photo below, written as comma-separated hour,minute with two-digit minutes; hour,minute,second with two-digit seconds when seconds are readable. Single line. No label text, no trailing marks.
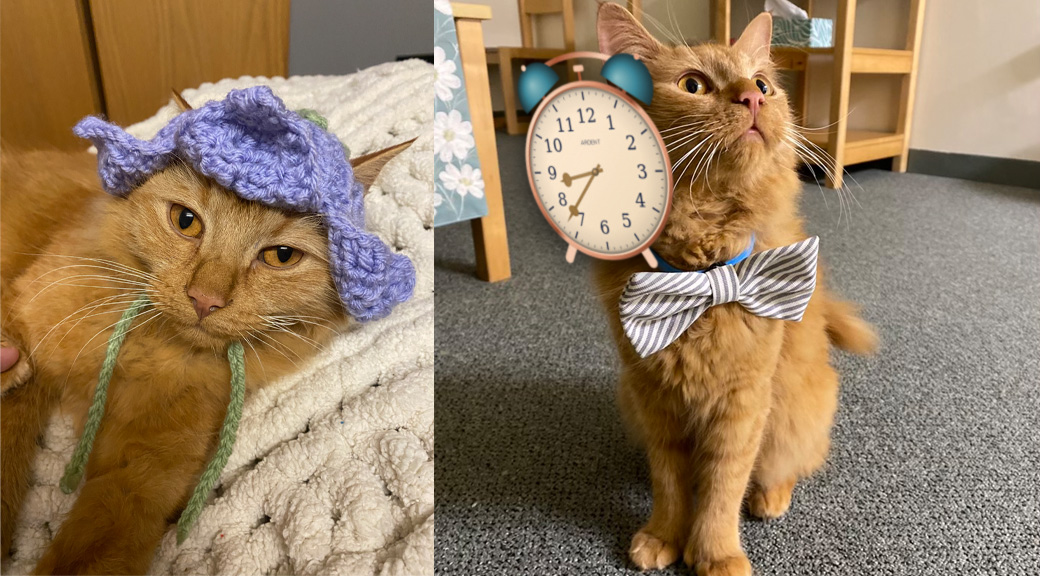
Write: 8,37
